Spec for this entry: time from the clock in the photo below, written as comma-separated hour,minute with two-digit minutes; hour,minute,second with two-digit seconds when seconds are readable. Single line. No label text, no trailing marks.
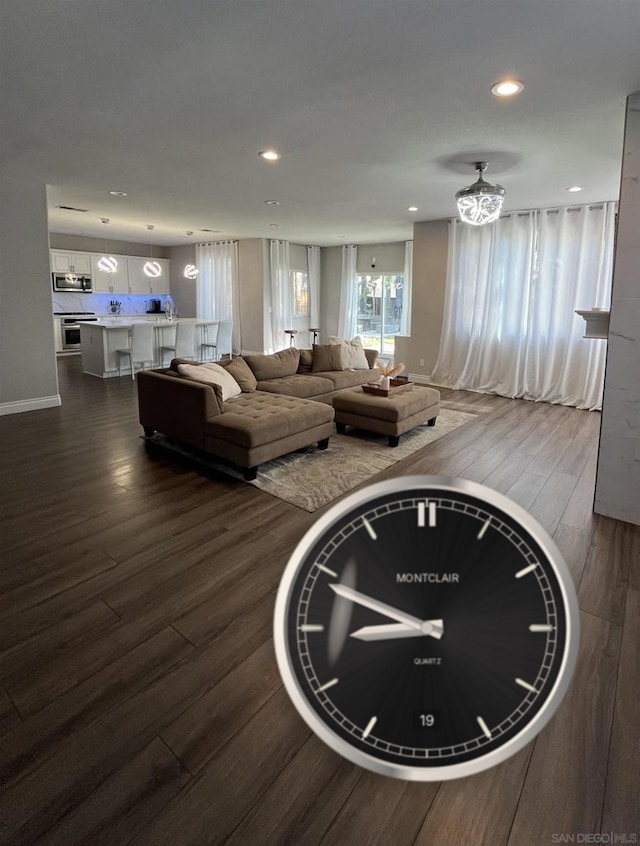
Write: 8,49
